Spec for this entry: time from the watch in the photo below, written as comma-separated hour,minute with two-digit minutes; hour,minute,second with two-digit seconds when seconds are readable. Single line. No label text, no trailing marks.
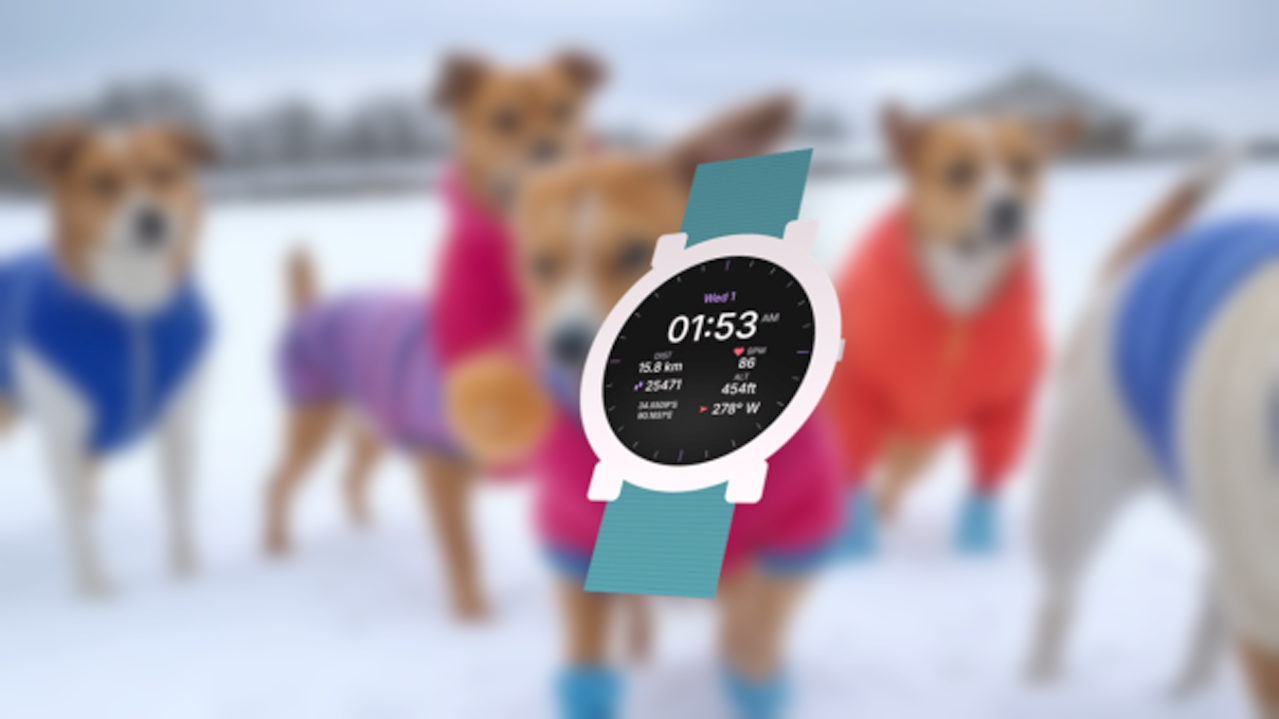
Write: 1,53
